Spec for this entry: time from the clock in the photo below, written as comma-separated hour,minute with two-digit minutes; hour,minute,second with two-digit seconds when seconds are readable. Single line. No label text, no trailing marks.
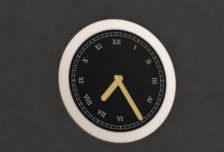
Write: 7,25
